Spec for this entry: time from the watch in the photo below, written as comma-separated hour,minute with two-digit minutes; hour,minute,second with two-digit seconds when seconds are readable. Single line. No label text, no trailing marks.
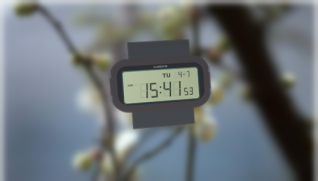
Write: 15,41,53
